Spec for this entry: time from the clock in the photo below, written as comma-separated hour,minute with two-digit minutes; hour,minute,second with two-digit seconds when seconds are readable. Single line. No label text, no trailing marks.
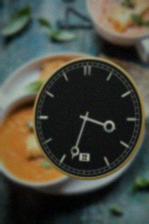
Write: 3,33
